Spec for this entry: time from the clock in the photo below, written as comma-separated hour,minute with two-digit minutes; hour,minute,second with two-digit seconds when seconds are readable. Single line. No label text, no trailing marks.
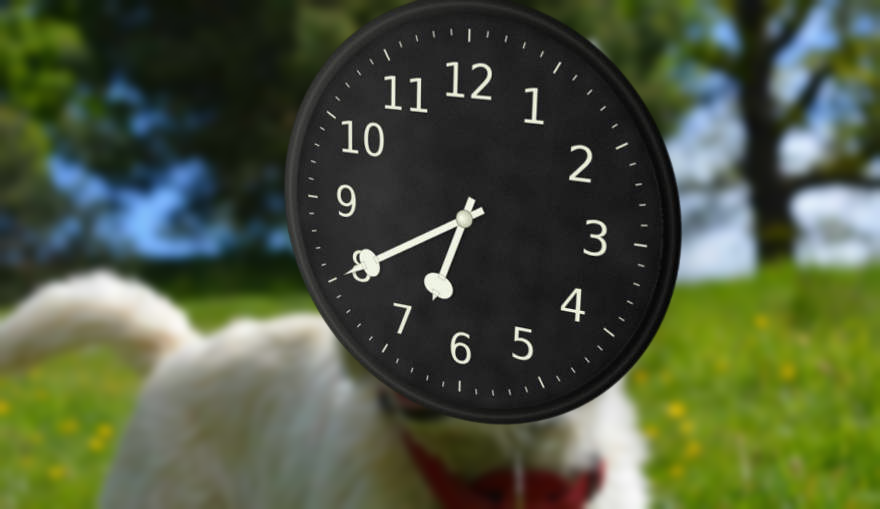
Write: 6,40
